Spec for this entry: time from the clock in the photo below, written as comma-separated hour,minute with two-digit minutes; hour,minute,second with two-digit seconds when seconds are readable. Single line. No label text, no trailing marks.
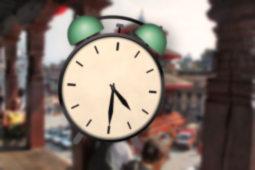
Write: 4,30
